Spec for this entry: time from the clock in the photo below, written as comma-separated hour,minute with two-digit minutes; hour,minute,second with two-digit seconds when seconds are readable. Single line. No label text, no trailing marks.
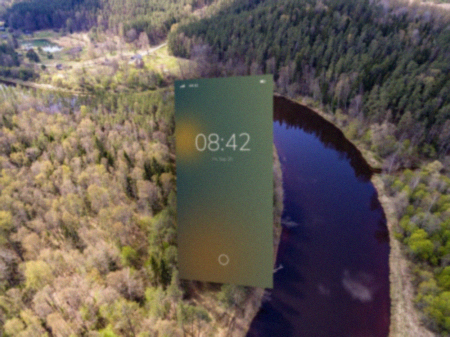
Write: 8,42
